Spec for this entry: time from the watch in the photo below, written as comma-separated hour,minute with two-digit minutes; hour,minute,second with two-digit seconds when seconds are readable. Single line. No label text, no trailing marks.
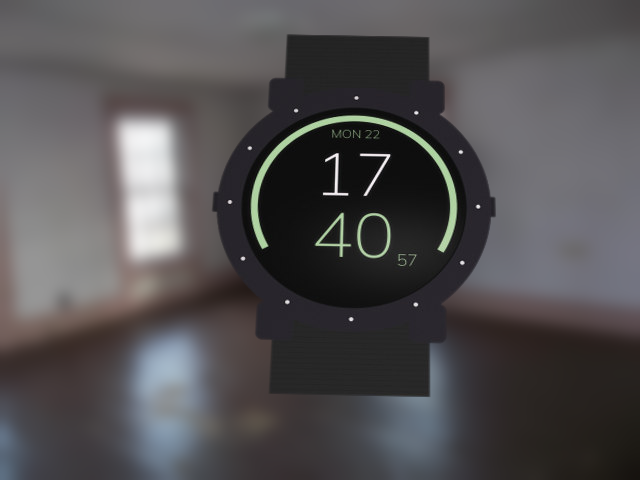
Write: 17,40,57
